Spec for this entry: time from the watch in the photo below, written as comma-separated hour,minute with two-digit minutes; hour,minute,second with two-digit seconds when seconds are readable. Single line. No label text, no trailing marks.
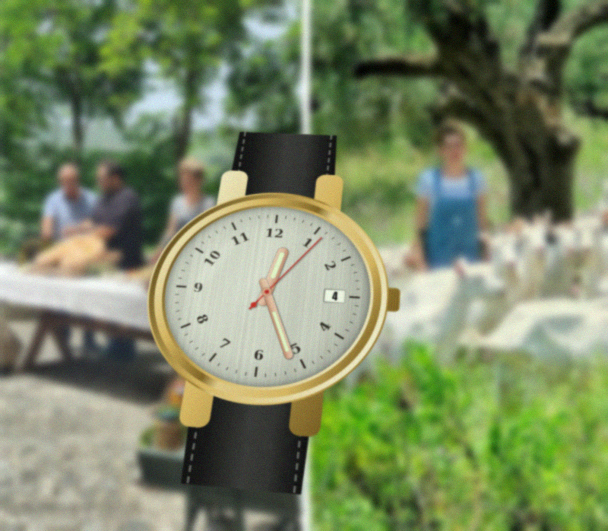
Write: 12,26,06
